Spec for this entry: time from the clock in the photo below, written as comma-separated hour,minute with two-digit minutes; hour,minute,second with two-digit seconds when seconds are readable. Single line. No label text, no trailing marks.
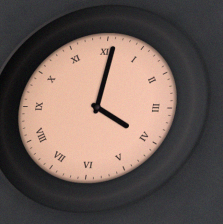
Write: 4,01
